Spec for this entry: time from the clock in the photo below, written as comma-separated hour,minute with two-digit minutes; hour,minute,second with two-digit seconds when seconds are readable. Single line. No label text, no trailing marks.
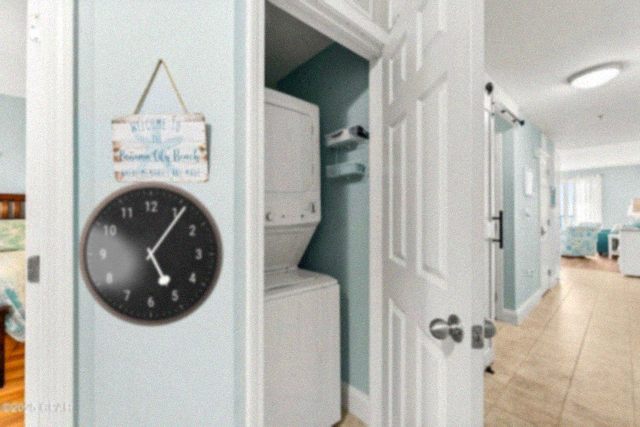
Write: 5,06
